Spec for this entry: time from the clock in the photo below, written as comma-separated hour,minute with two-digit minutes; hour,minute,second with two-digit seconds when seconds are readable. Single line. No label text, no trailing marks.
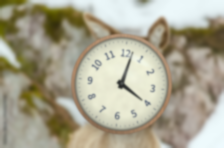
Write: 4,02
